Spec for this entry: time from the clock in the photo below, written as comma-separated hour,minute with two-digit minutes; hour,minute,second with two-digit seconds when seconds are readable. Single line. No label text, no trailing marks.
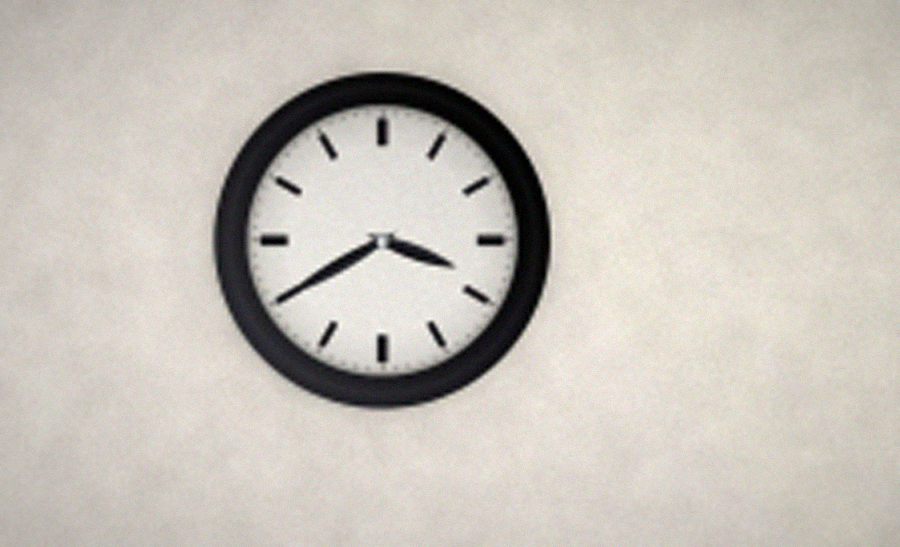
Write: 3,40
